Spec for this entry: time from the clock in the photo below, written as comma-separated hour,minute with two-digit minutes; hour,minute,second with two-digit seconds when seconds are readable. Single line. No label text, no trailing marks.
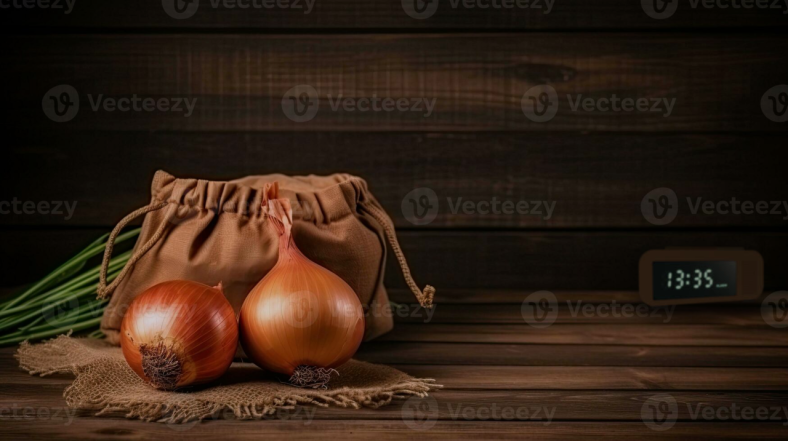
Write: 13,35
